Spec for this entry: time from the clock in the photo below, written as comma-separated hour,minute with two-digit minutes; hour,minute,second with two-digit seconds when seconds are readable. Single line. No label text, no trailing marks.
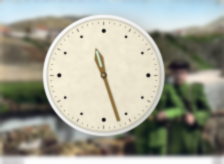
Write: 11,27
